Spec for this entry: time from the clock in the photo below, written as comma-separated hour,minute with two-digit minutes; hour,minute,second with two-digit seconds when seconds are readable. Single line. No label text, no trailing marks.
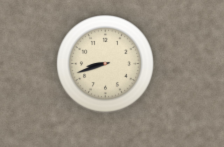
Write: 8,42
